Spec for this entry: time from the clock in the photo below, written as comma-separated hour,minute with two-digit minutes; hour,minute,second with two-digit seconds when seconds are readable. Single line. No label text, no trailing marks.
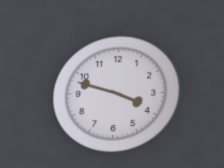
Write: 3,48
